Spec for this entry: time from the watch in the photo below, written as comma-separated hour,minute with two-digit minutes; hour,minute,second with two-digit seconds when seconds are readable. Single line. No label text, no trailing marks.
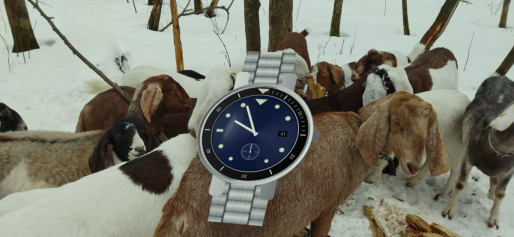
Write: 9,56
